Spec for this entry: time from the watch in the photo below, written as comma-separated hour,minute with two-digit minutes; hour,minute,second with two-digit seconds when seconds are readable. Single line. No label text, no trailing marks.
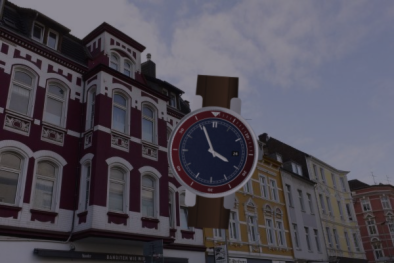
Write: 3,56
